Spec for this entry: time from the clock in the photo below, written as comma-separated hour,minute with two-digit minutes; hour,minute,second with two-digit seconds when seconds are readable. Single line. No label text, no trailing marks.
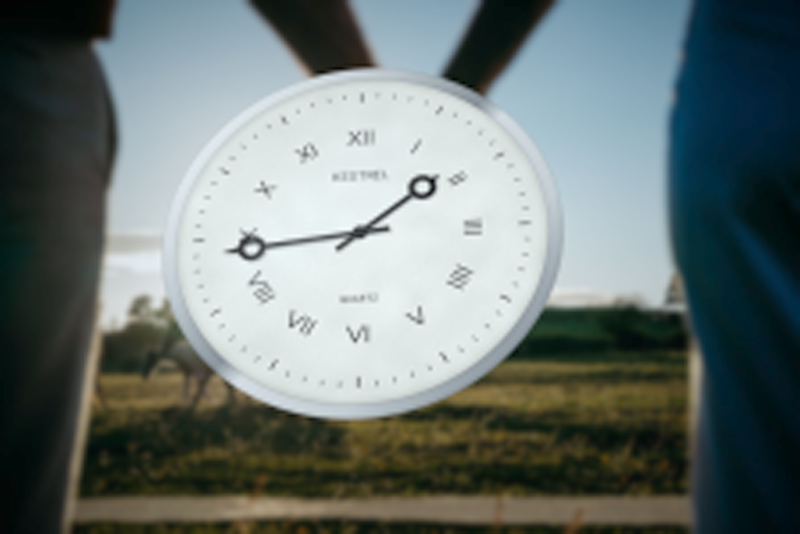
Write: 1,44
